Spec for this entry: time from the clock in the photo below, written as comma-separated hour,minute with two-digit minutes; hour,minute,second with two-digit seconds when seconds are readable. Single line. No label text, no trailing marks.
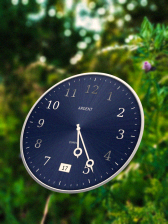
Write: 5,24
